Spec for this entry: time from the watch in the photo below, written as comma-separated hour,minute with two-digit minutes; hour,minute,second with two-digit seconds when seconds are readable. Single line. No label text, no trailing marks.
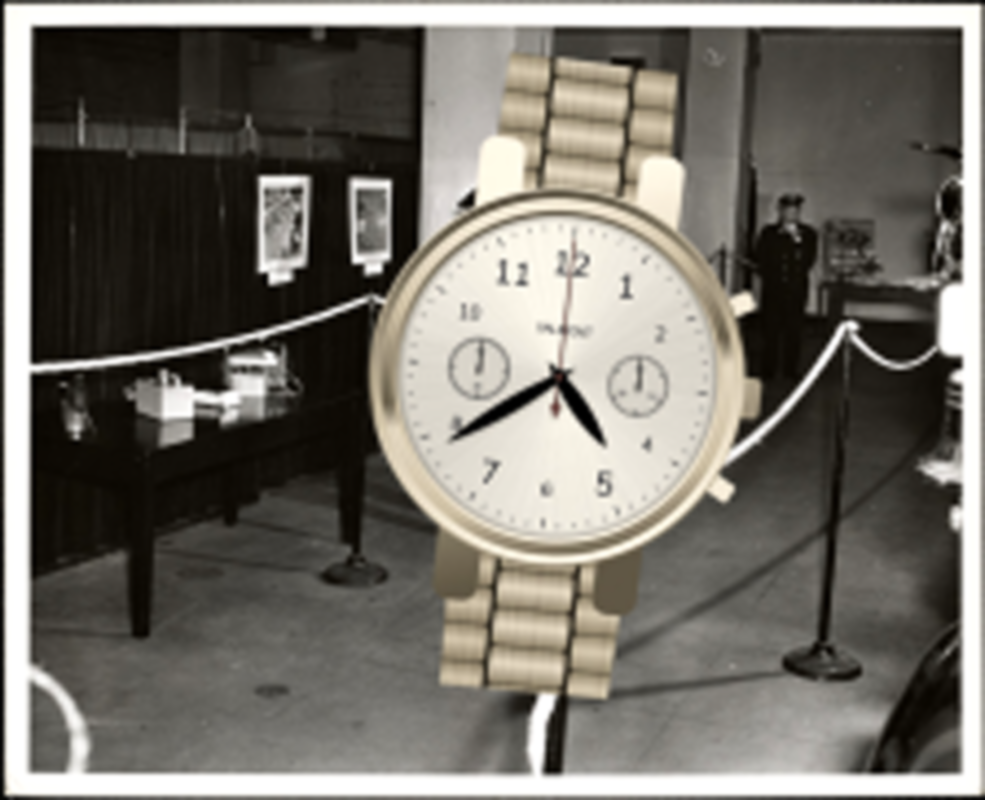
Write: 4,39
